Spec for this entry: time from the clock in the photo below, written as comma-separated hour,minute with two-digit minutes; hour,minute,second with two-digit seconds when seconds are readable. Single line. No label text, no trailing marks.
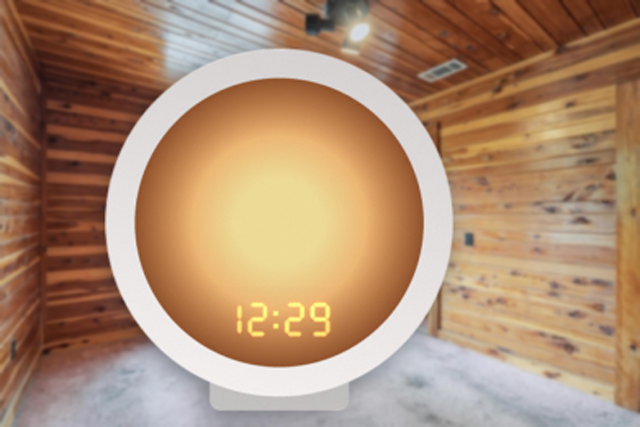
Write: 12,29
